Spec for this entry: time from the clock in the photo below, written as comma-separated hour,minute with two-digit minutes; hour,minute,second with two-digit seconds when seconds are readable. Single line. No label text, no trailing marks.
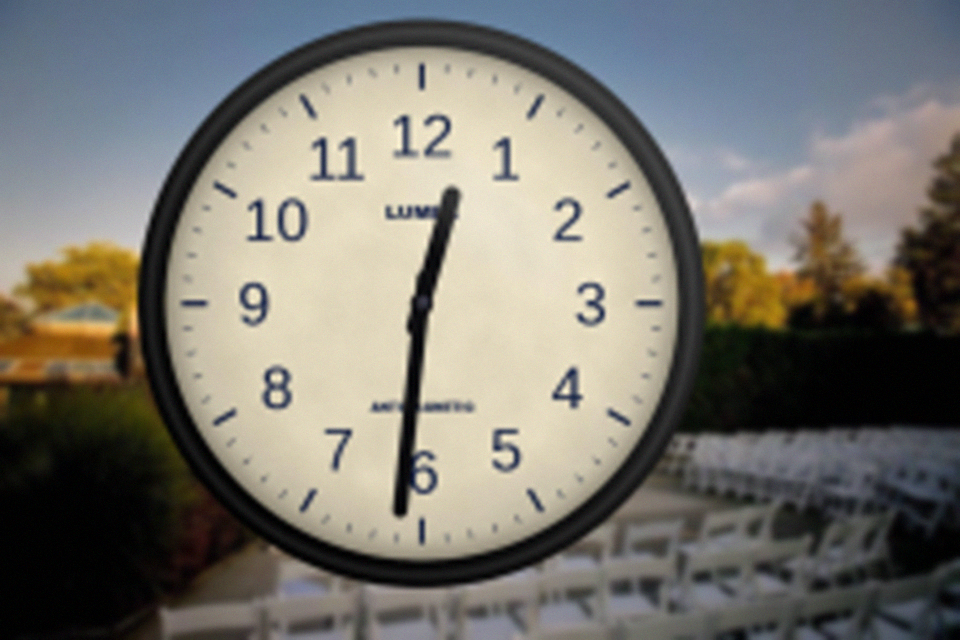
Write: 12,31
